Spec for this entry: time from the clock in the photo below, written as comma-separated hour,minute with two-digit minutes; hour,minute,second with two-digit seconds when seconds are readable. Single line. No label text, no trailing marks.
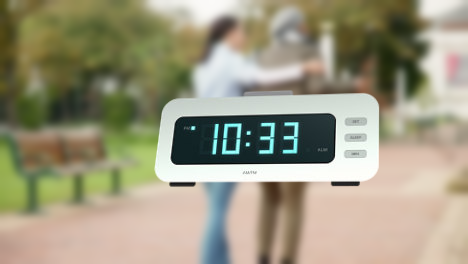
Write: 10,33
